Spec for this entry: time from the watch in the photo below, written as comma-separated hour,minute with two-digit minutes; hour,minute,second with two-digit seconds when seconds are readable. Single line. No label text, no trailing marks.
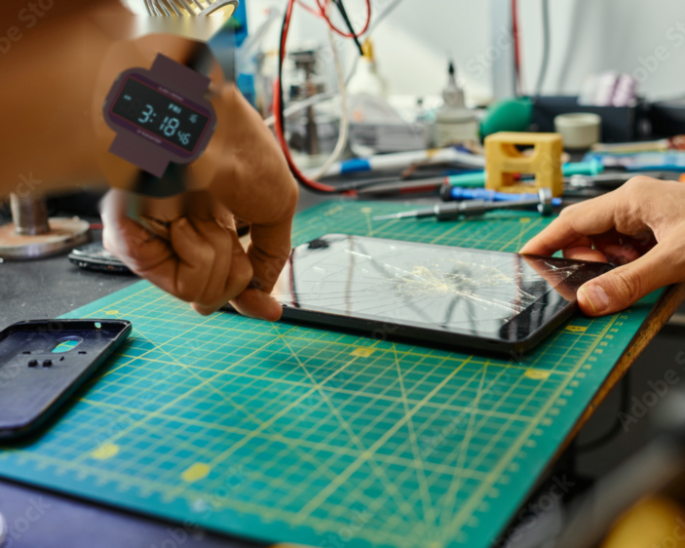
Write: 3,18
